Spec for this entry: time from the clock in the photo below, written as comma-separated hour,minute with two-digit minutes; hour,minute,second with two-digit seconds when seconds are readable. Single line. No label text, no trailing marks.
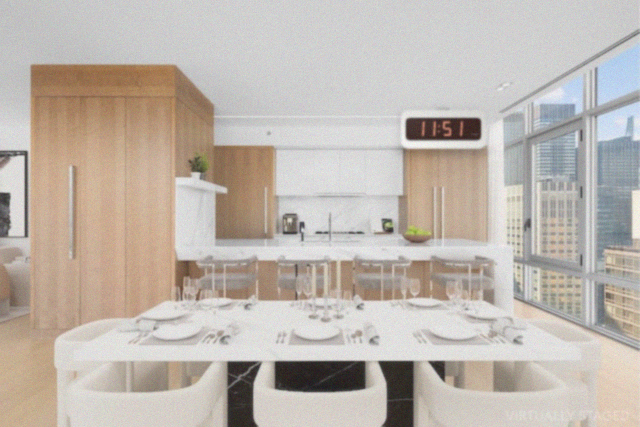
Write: 11,51
